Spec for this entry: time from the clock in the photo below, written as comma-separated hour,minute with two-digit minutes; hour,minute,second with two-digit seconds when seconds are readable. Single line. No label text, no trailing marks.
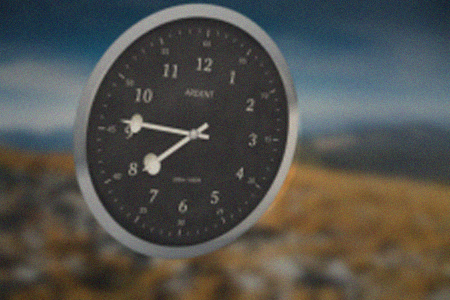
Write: 7,46
